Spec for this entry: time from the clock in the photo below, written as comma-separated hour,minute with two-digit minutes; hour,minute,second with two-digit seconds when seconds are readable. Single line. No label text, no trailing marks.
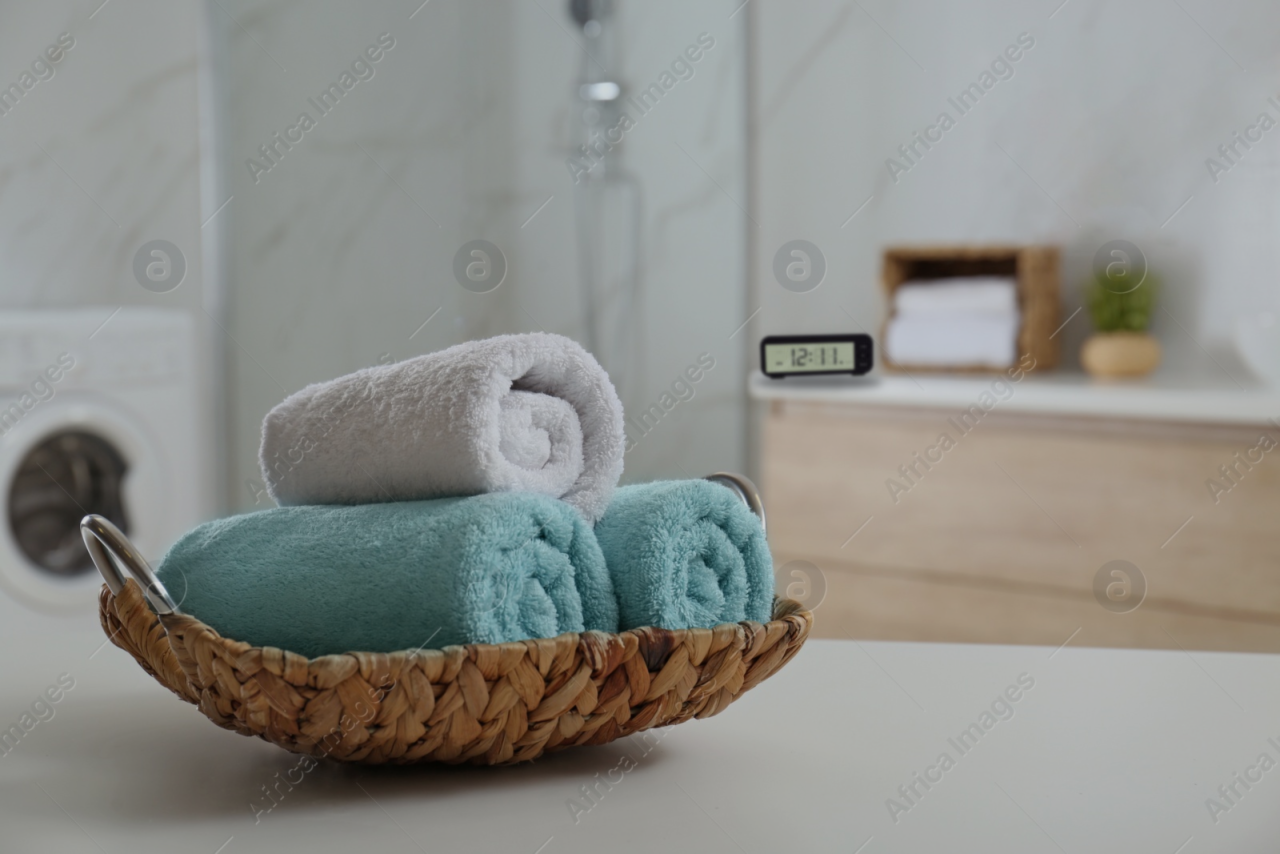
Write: 12,11
